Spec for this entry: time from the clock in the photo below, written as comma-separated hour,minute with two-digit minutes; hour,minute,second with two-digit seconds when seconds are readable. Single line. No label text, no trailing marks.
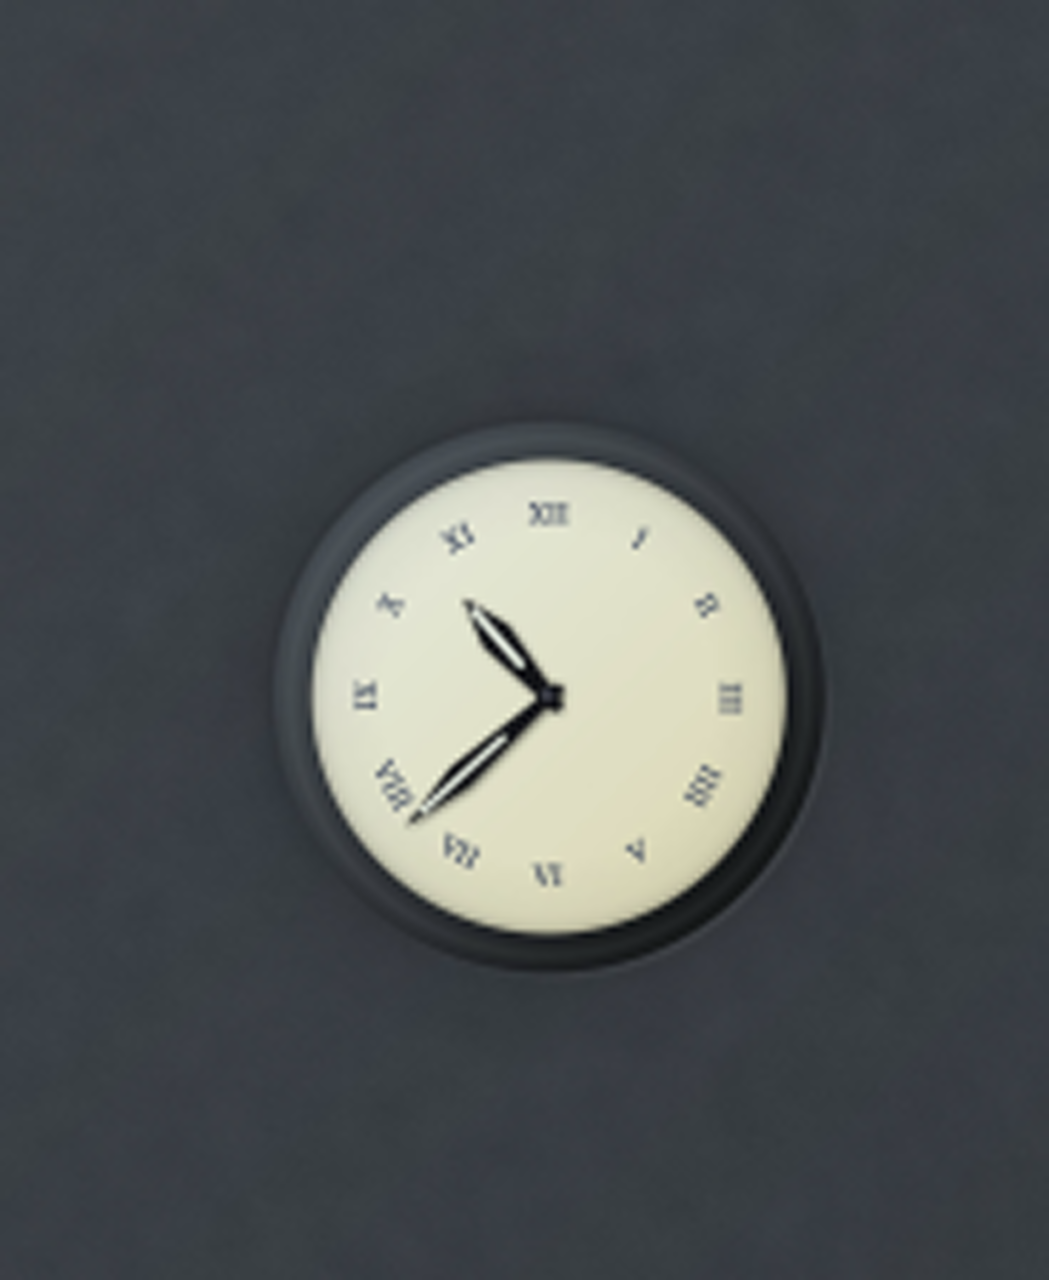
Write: 10,38
